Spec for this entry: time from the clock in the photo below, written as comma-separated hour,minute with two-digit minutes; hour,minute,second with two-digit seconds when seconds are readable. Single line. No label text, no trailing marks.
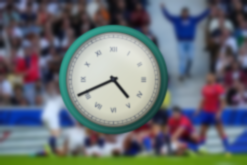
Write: 4,41
